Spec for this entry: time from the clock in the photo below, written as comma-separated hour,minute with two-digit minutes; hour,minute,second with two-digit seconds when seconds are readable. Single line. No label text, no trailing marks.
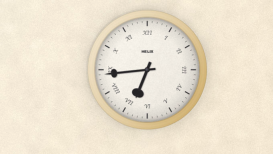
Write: 6,44
